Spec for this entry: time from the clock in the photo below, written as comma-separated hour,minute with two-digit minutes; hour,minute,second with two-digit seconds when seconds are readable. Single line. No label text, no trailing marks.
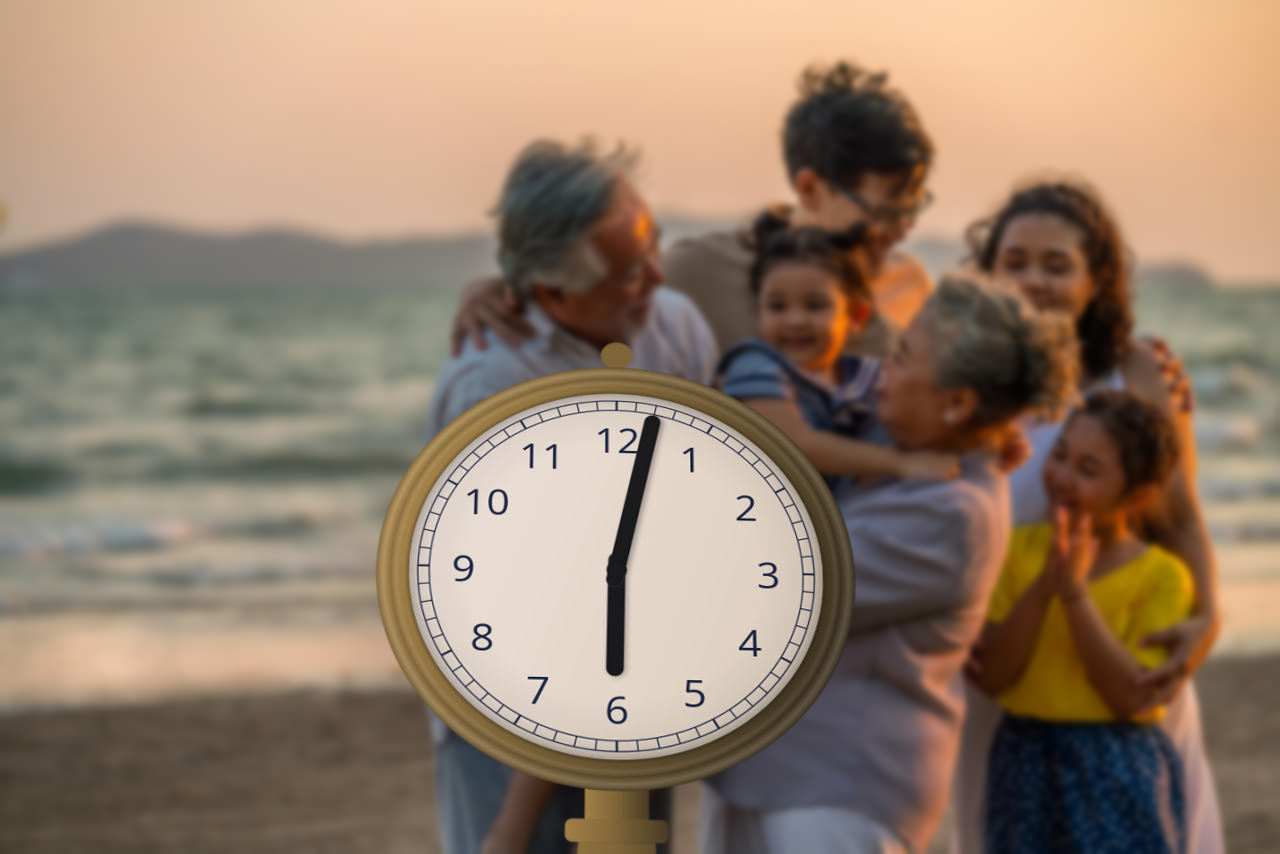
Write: 6,02
